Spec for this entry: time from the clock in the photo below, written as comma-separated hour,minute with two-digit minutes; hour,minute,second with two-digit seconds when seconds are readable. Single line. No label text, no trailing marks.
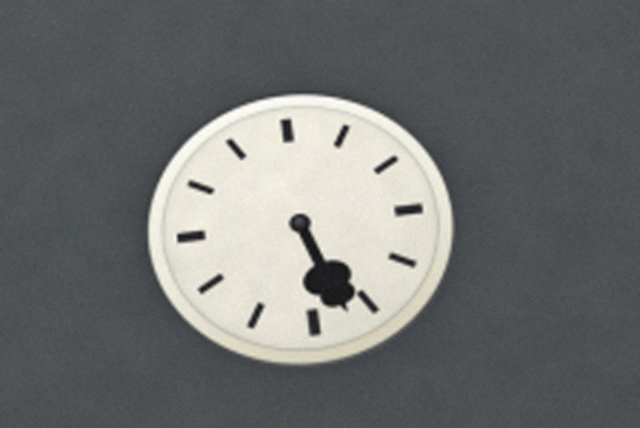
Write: 5,27
